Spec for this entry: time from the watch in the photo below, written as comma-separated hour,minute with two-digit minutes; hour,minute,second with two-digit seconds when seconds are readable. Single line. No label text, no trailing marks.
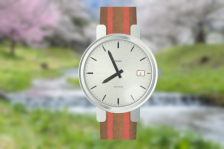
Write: 7,56
